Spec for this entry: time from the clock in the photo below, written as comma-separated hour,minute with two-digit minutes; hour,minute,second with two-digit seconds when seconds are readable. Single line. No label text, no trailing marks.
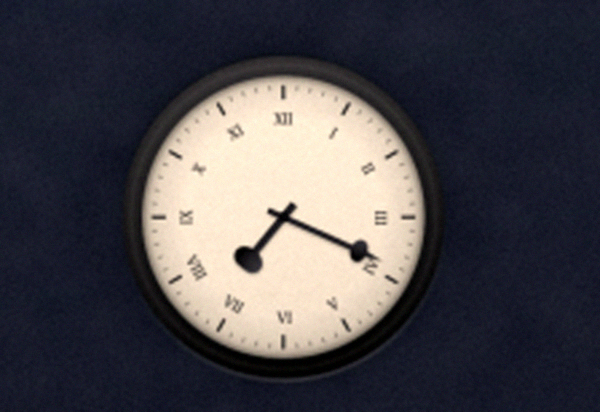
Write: 7,19
